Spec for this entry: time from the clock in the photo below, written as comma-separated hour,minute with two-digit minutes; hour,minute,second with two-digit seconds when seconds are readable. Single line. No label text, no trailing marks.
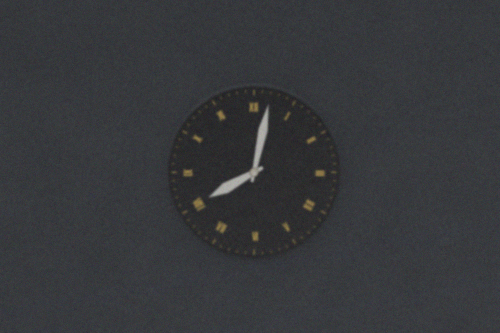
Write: 8,02
